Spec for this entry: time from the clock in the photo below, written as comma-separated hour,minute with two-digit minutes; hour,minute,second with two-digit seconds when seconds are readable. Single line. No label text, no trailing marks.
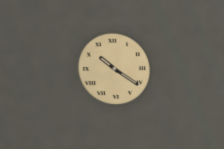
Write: 10,21
